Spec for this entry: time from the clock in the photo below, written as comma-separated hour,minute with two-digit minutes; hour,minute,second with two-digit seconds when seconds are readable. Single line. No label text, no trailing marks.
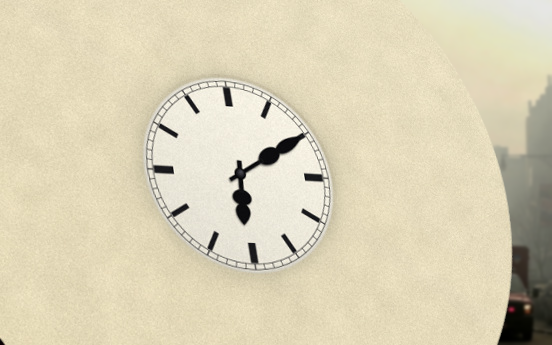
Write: 6,10
